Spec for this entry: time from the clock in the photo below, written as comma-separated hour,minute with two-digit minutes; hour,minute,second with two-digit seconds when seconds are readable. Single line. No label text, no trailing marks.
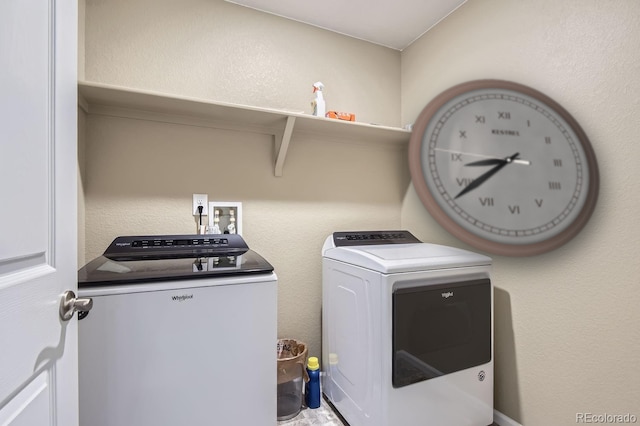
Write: 8,38,46
